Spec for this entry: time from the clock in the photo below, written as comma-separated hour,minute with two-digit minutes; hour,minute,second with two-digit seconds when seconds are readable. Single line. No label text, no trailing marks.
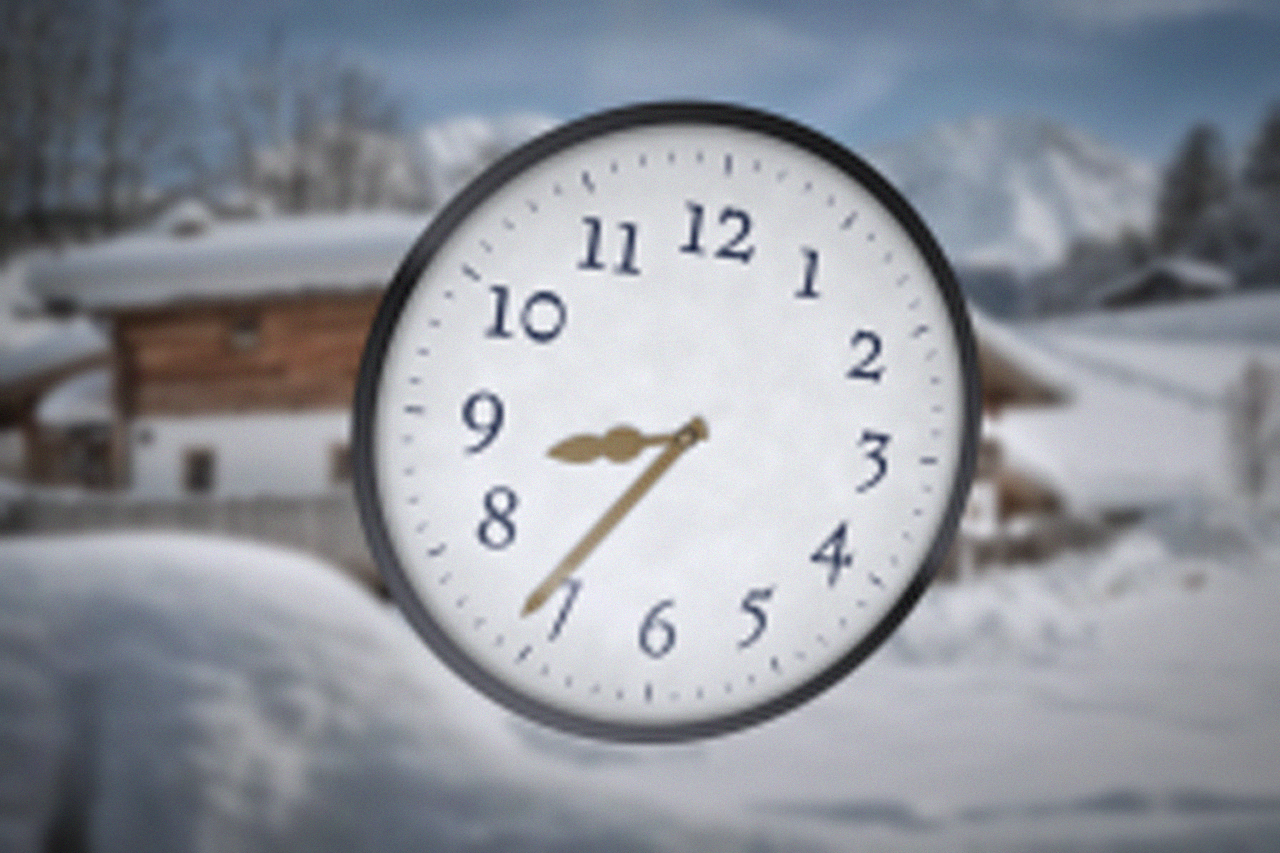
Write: 8,36
